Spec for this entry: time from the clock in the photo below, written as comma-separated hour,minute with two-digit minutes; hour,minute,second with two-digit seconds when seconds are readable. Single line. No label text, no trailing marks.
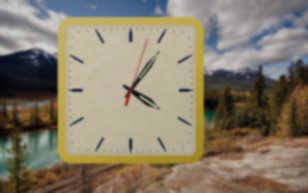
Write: 4,06,03
